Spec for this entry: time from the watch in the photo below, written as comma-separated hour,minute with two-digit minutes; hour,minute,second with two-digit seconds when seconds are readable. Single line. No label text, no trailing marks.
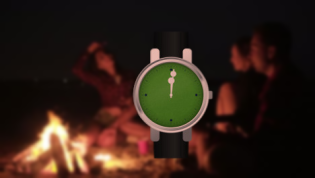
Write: 12,01
